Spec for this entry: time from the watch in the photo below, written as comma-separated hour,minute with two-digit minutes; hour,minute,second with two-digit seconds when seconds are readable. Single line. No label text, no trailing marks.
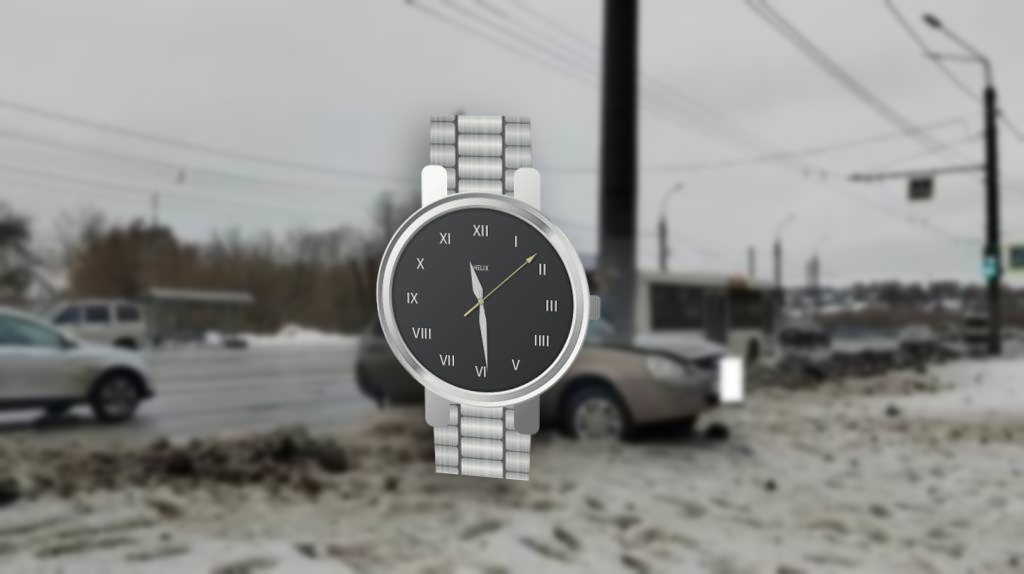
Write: 11,29,08
